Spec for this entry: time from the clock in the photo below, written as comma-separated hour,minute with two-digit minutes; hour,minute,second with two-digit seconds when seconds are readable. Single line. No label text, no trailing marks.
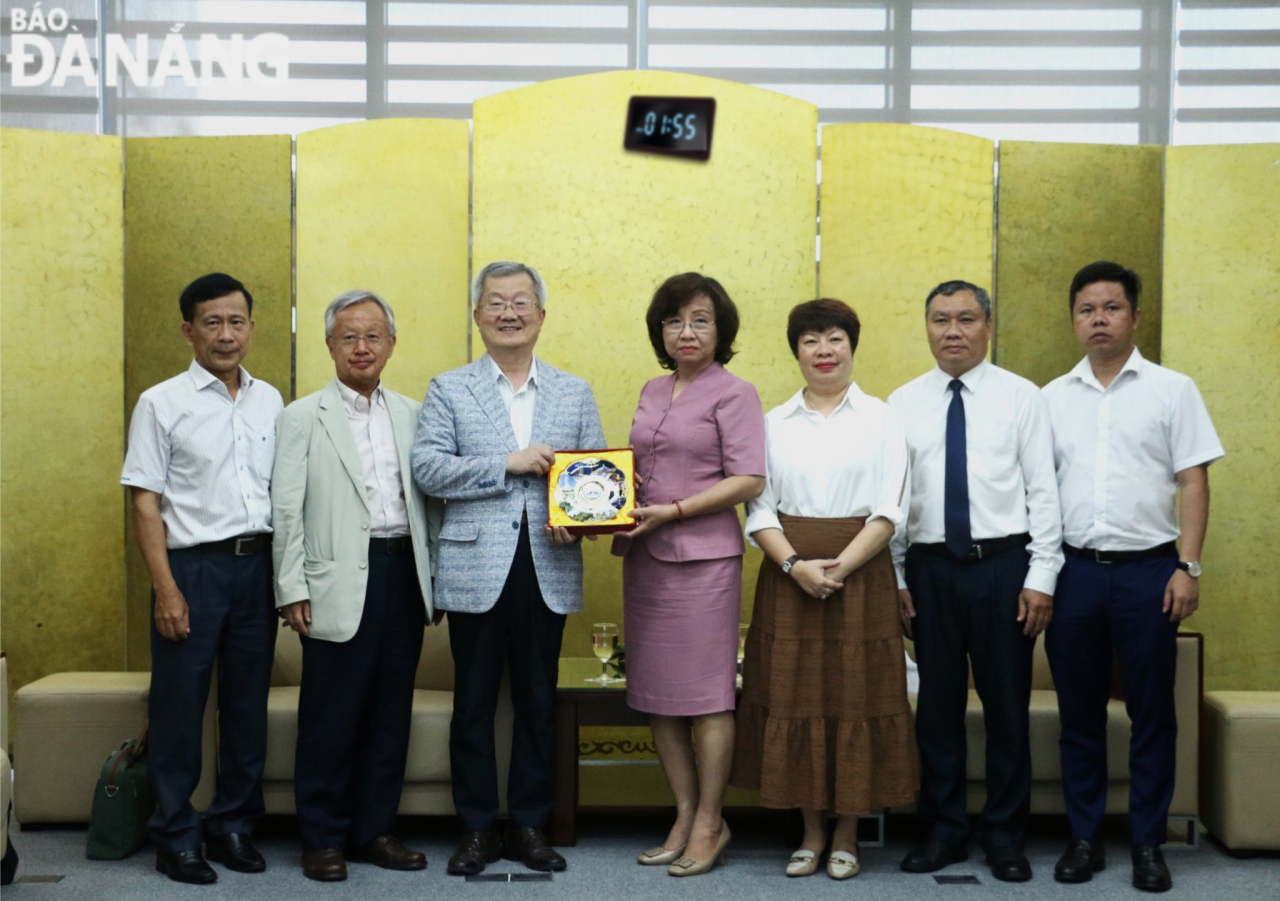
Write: 1,55
